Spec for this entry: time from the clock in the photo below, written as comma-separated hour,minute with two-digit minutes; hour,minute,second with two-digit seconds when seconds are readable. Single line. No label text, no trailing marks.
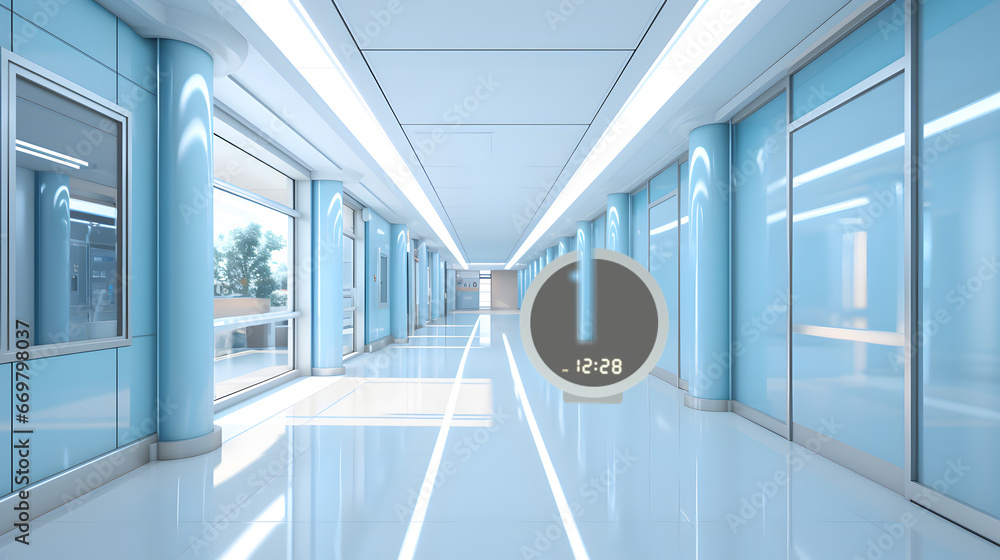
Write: 12,28
